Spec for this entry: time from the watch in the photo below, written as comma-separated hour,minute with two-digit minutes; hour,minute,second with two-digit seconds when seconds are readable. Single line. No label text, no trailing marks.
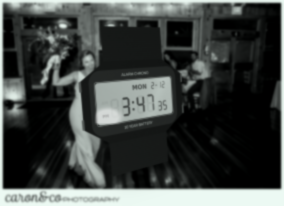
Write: 3,47
